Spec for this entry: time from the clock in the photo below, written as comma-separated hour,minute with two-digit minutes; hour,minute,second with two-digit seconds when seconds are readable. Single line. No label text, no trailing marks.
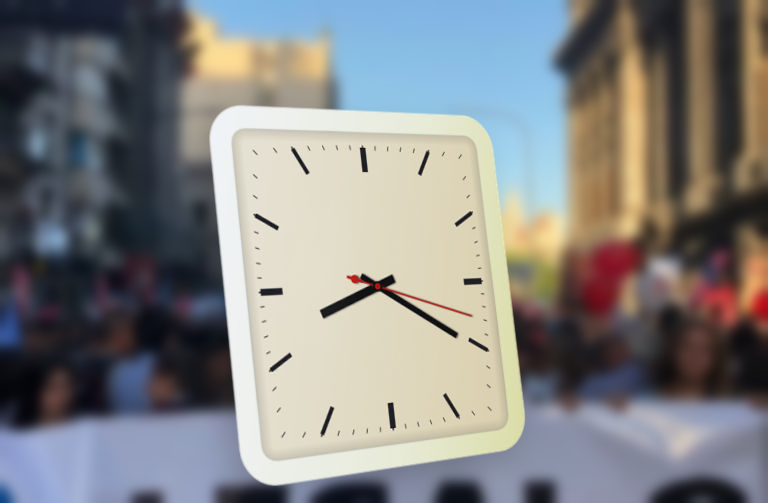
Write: 8,20,18
